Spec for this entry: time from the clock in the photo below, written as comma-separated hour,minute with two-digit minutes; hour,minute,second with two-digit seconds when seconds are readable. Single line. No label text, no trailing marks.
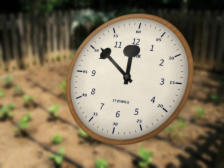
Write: 11,51
